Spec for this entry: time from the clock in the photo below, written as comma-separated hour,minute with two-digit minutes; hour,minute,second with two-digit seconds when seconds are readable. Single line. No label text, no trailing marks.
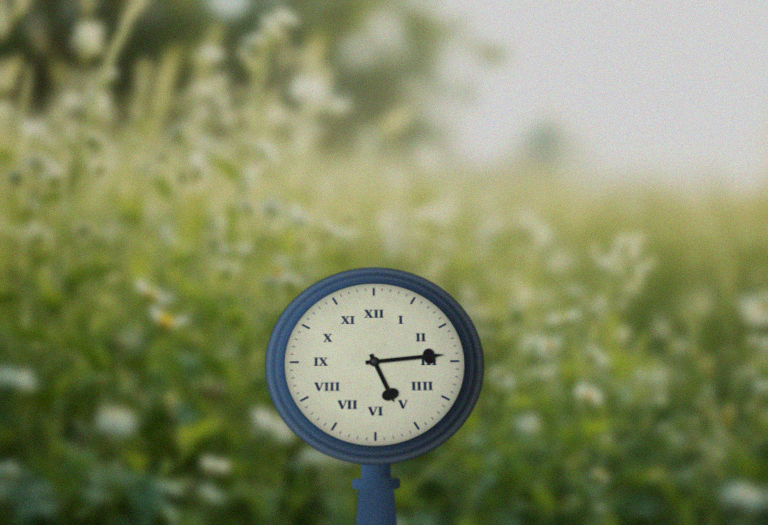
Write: 5,14
